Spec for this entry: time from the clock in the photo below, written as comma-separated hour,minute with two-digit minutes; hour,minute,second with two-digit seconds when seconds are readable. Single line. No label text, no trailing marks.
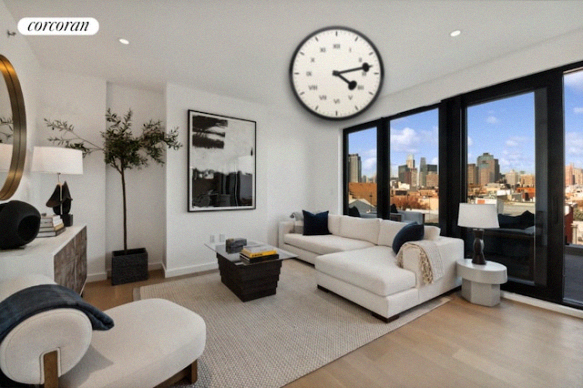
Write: 4,13
